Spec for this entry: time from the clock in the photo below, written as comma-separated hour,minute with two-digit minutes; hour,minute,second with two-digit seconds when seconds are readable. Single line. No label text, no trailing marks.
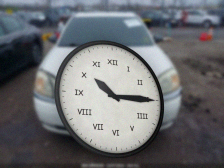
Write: 10,15
